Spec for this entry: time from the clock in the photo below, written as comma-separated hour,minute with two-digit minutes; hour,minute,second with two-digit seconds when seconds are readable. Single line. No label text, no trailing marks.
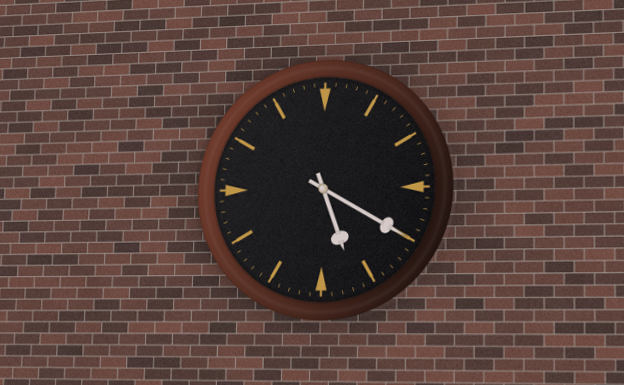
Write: 5,20
